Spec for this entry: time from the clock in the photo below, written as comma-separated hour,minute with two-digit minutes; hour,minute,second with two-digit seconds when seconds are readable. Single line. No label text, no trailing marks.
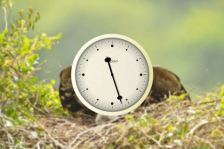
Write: 11,27
